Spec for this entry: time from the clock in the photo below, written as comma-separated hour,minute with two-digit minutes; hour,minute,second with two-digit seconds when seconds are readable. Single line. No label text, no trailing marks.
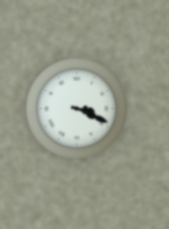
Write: 3,19
